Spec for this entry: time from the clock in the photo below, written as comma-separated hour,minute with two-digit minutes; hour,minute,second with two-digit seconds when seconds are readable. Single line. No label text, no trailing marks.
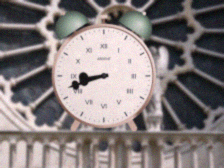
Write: 8,42
